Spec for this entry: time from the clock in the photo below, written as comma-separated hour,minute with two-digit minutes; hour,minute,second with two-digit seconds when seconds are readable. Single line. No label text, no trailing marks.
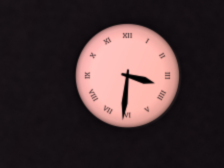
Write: 3,31
